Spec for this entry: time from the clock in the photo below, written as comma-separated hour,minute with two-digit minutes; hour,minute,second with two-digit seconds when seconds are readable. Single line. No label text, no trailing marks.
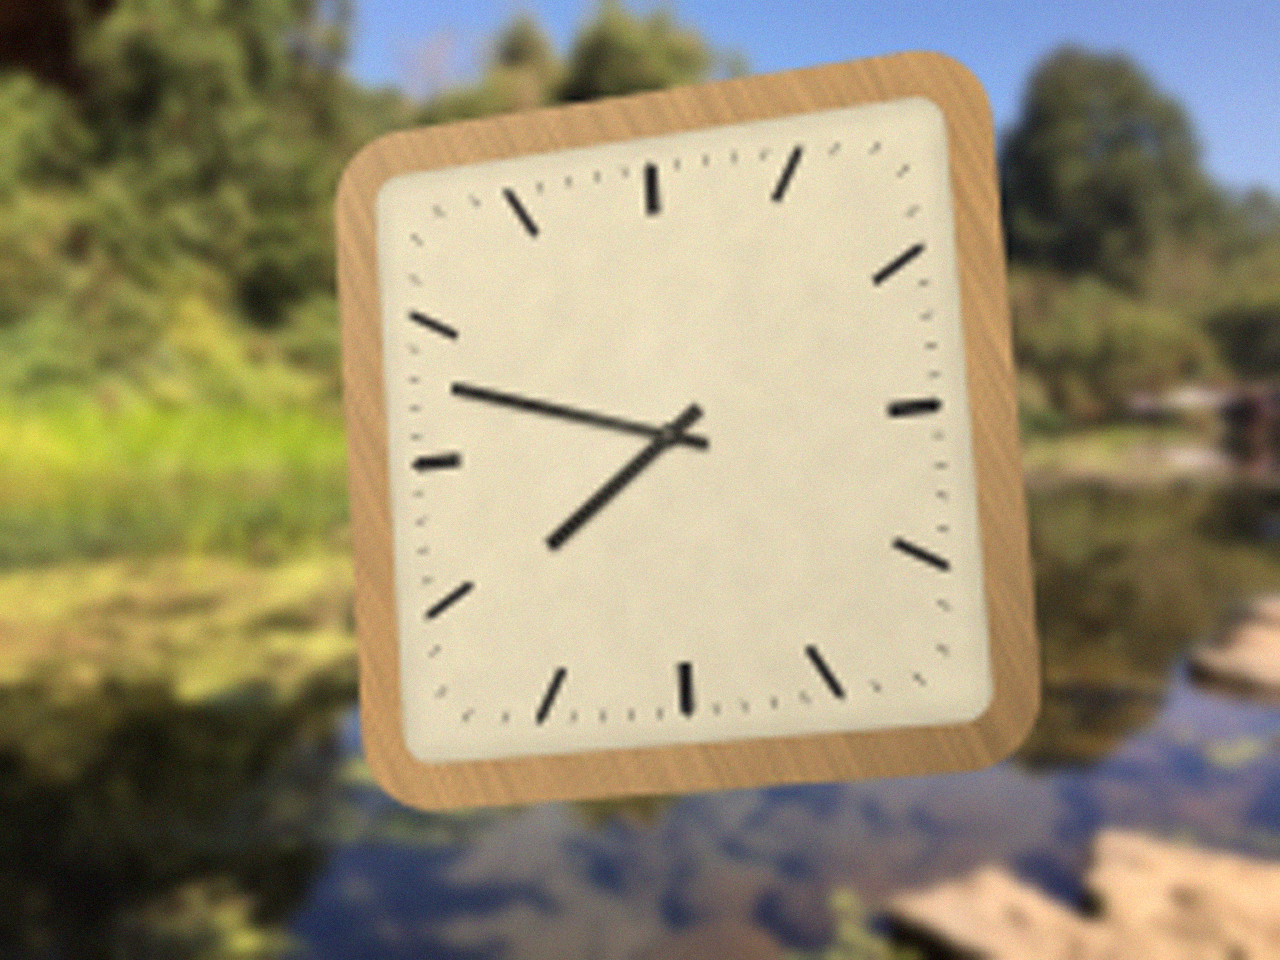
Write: 7,48
